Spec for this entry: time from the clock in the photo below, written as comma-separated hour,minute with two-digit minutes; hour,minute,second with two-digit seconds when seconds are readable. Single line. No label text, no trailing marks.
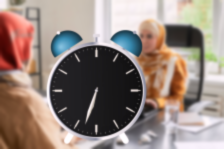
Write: 6,33
